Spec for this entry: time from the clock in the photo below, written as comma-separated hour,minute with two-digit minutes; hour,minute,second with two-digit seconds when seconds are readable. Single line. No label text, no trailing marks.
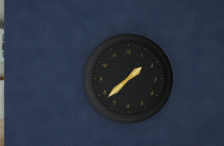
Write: 1,38
